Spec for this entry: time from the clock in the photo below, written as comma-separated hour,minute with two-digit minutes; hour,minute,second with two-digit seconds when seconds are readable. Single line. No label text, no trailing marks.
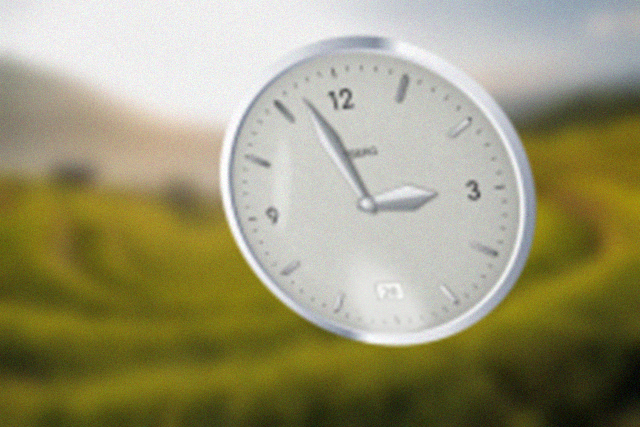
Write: 2,57
